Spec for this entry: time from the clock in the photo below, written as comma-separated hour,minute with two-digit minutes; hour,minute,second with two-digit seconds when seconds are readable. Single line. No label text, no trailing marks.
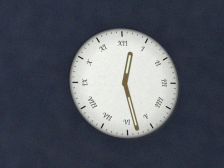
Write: 12,28
